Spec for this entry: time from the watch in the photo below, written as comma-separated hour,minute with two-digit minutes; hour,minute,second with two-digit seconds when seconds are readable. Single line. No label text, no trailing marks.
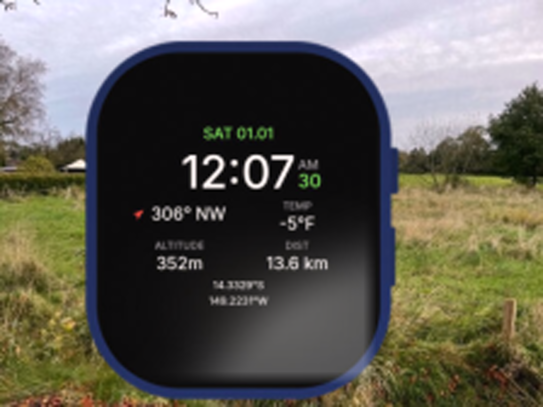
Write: 12,07,30
